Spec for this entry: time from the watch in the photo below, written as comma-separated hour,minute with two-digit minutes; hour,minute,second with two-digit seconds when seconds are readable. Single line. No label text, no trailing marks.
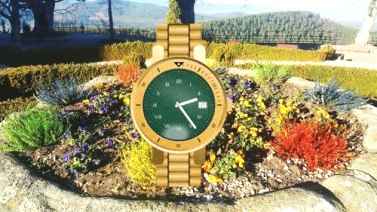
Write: 2,24
